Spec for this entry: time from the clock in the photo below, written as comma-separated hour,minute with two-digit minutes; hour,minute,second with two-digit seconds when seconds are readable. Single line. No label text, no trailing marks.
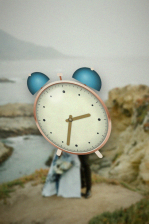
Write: 2,33
